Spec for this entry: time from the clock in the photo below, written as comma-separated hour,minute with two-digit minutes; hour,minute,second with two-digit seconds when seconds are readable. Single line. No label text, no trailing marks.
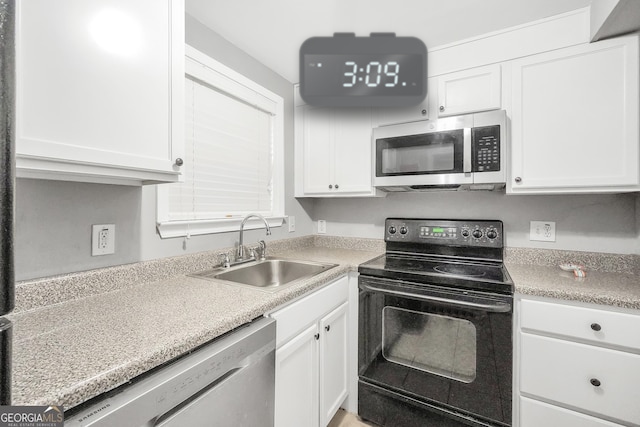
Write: 3,09
